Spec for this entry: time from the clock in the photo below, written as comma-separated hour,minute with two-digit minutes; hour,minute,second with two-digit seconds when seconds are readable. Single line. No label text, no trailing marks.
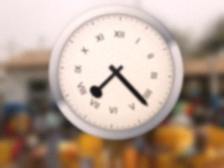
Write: 7,22
